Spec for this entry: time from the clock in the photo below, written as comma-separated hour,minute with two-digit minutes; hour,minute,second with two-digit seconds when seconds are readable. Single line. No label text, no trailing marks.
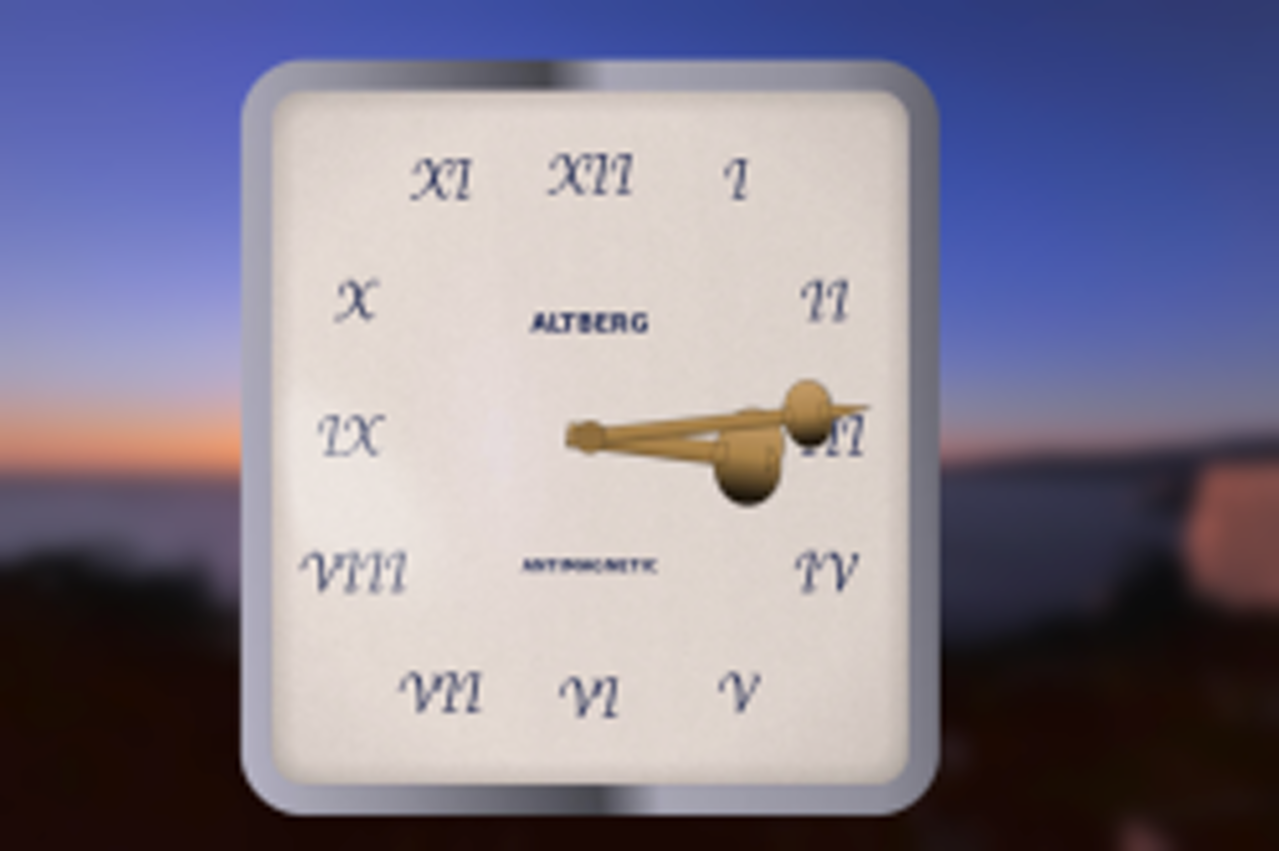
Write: 3,14
